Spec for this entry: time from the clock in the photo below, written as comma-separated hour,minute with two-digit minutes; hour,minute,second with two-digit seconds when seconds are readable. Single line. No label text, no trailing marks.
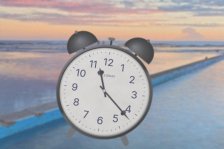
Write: 11,22
